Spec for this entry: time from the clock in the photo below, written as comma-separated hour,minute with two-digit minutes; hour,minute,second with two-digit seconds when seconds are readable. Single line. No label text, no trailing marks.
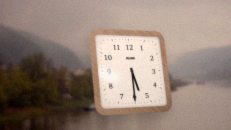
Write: 5,30
